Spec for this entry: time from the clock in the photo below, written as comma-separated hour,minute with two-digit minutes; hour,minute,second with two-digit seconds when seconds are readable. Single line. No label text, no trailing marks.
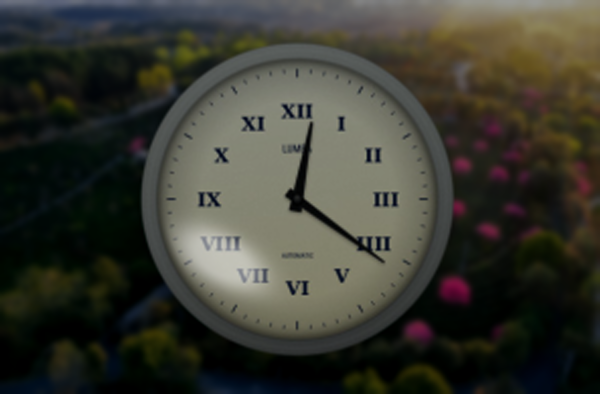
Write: 12,21
